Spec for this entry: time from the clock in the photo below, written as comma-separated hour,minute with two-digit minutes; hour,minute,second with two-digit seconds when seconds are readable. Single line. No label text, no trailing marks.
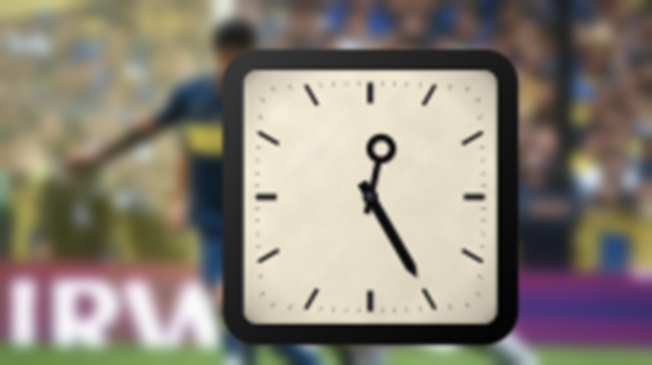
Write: 12,25
